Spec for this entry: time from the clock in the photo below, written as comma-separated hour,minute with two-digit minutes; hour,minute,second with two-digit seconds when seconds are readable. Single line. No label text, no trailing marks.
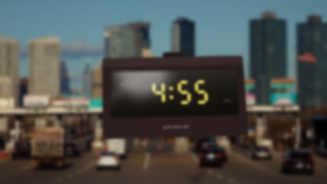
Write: 4,55
